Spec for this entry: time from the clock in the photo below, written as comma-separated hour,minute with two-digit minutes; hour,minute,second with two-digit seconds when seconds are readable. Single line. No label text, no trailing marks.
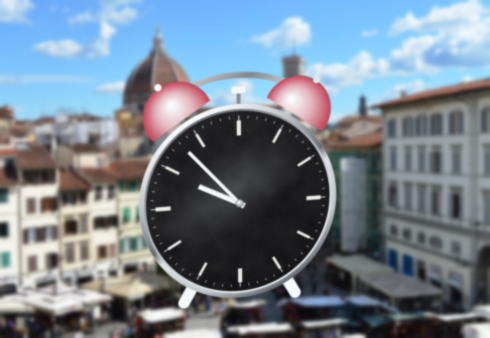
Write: 9,53
